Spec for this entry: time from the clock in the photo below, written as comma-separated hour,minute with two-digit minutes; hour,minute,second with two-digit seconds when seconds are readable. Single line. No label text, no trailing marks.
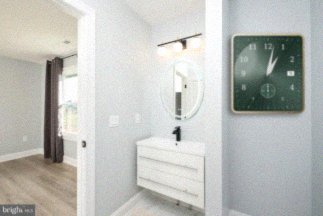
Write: 1,02
